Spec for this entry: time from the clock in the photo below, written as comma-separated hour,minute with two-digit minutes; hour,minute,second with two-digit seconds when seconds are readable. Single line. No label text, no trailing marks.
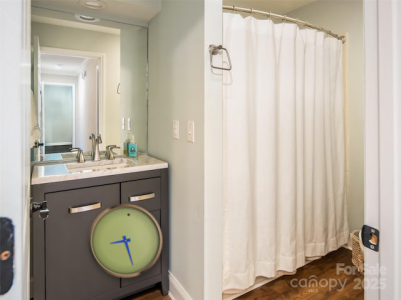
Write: 8,26
